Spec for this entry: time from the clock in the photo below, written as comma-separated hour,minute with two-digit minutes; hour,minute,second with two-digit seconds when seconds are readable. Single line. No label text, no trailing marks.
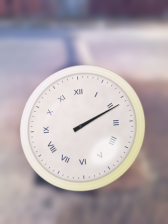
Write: 2,11
